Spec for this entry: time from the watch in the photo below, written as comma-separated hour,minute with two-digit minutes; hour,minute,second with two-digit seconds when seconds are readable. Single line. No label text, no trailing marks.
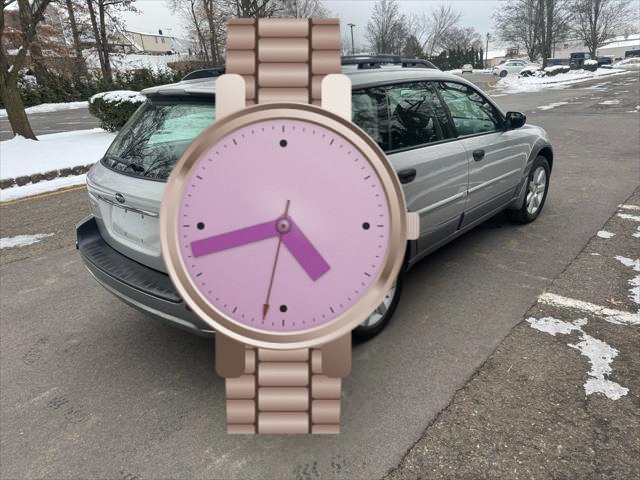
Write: 4,42,32
